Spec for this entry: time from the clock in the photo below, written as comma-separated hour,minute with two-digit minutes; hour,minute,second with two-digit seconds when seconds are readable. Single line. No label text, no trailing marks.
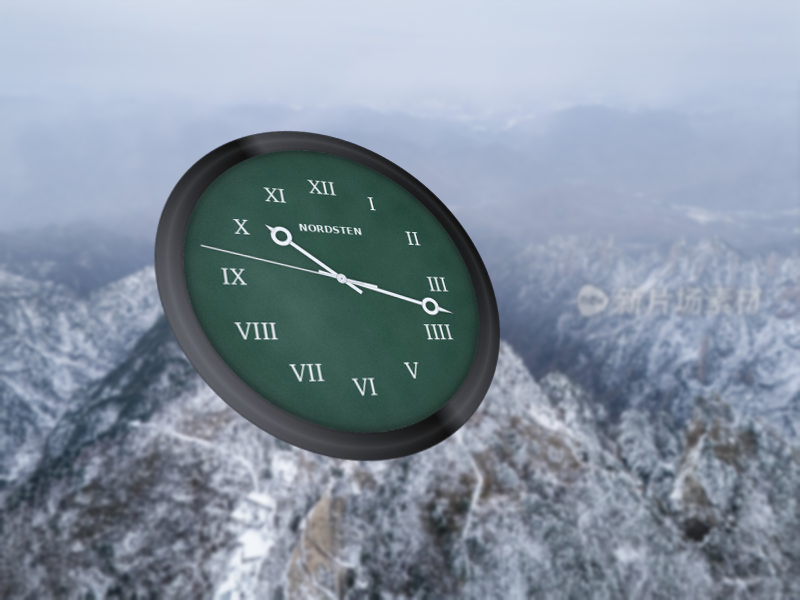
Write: 10,17,47
